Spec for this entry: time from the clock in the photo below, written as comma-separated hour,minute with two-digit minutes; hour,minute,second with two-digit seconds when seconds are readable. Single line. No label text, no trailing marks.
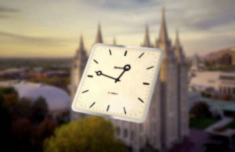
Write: 12,47
